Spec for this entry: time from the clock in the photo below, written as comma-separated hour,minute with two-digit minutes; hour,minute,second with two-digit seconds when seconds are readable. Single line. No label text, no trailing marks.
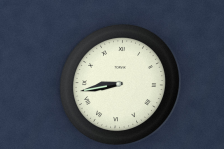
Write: 8,43
